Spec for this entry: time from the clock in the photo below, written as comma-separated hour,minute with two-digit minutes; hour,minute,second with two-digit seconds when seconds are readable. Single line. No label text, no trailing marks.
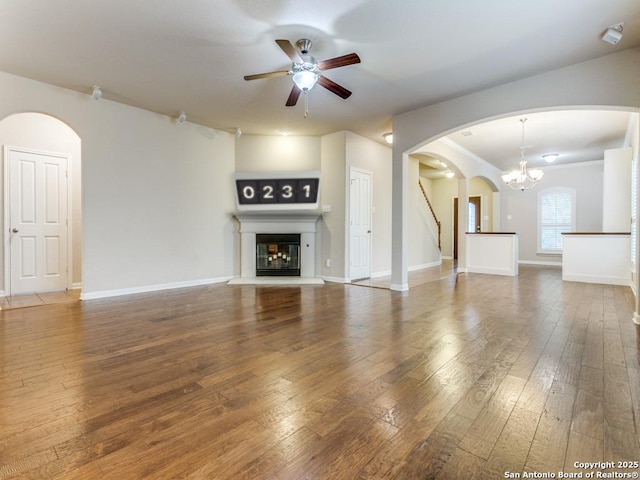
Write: 2,31
